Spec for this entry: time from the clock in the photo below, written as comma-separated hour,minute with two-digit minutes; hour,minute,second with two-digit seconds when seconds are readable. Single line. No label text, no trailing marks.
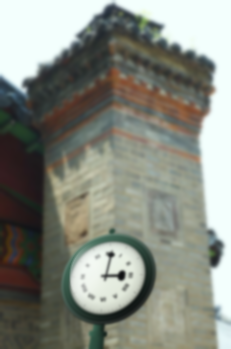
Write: 3,01
